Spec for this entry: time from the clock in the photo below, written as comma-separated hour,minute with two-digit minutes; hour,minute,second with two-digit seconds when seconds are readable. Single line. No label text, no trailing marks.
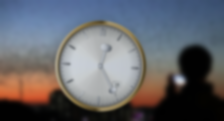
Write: 12,25
